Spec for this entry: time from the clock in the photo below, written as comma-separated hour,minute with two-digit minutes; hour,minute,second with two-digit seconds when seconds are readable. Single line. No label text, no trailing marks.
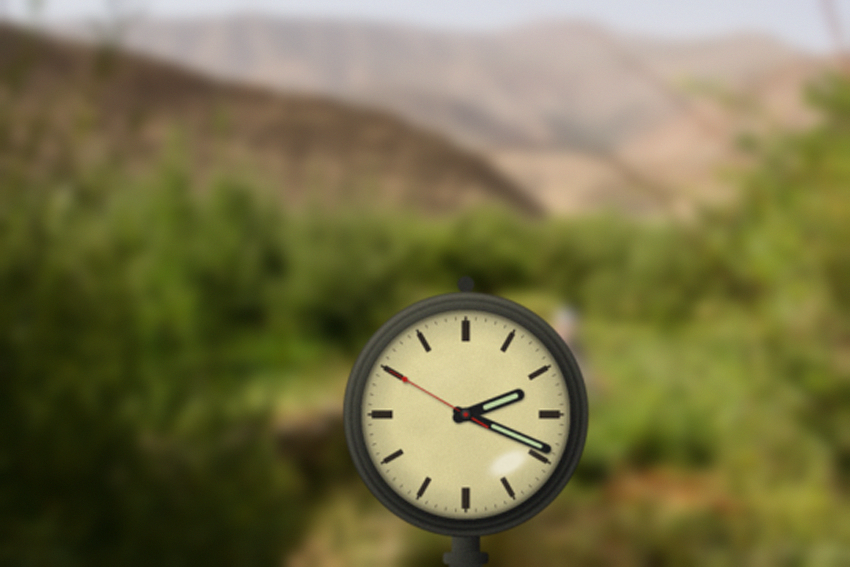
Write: 2,18,50
